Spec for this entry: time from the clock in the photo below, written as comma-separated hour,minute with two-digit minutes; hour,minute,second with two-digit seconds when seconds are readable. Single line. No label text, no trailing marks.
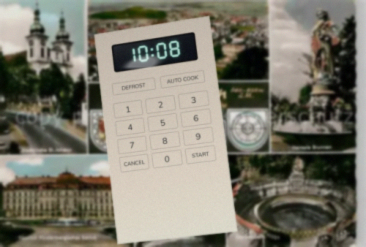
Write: 10,08
